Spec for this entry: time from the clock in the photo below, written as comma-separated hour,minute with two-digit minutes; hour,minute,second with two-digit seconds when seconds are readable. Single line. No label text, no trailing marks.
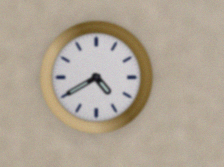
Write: 4,40
